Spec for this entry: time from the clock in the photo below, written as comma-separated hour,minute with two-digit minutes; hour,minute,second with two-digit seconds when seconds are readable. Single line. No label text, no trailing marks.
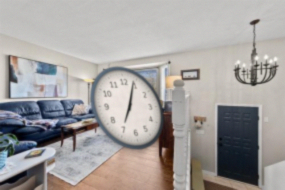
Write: 7,04
